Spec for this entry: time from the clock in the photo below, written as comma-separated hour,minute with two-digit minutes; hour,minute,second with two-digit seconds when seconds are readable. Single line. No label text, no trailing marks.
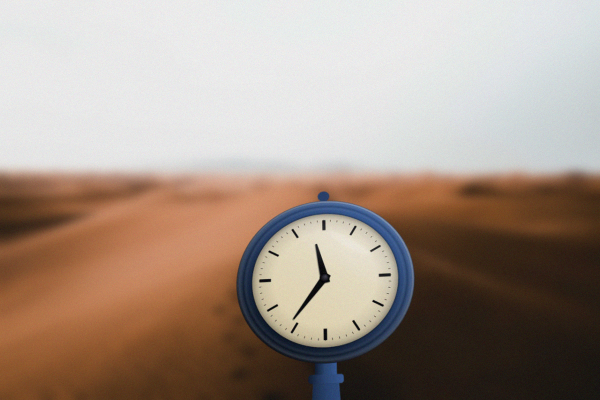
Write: 11,36
